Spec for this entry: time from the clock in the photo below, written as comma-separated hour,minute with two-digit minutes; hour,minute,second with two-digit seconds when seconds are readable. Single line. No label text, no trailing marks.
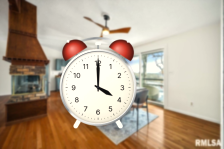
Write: 4,00
